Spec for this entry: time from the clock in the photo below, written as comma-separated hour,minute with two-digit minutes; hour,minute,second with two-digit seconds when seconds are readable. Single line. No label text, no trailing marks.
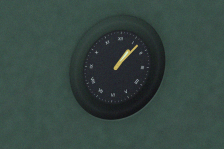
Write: 1,07
